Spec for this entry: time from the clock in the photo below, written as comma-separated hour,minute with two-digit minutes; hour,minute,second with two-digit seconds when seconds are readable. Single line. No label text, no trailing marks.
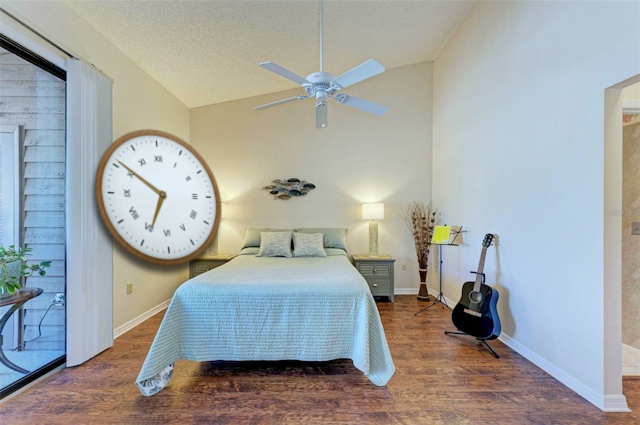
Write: 6,51
